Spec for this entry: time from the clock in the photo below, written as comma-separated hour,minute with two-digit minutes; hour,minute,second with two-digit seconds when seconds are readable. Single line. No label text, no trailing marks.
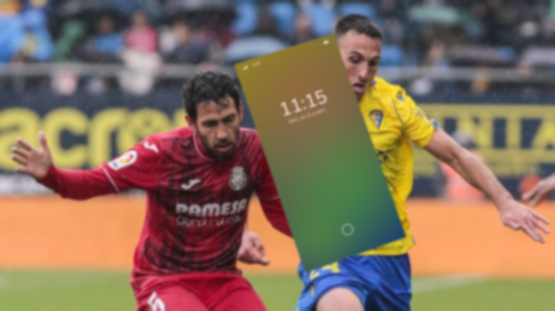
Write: 11,15
